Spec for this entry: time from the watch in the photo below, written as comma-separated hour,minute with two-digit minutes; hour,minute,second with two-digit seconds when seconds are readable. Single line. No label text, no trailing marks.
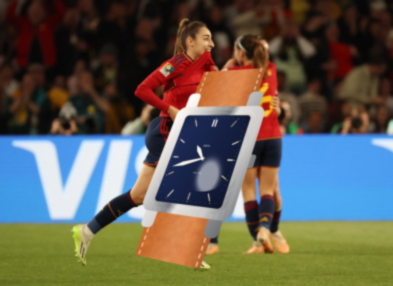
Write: 10,42
